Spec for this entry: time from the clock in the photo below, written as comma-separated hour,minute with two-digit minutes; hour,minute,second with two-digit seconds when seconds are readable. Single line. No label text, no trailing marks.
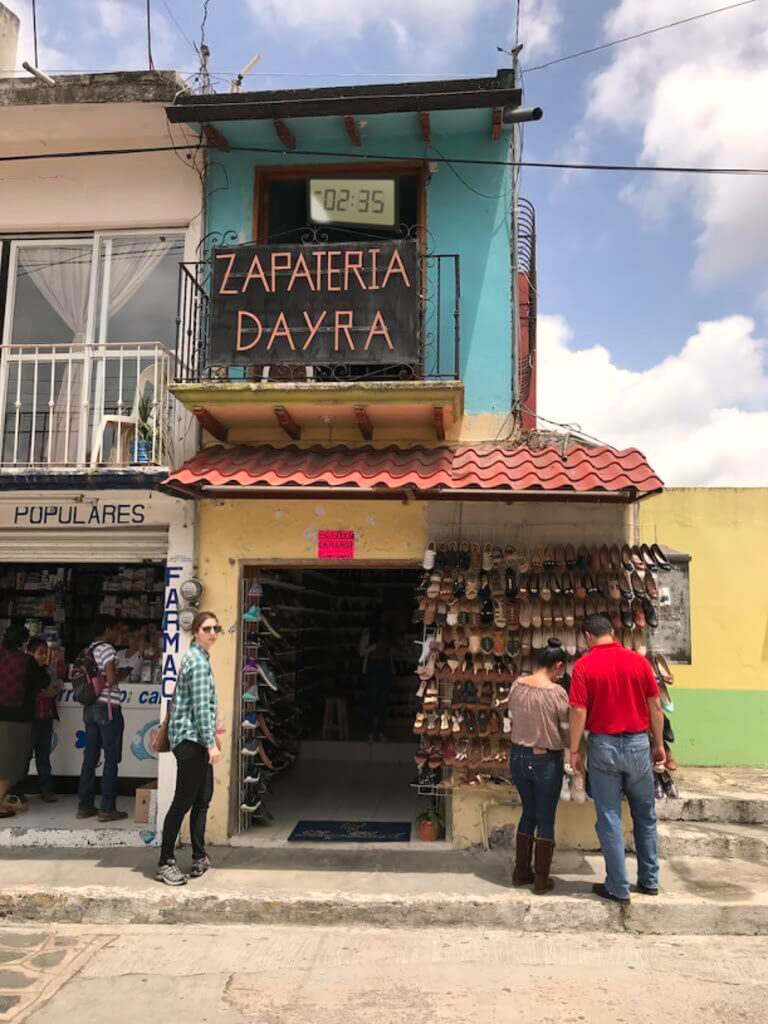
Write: 2,35
